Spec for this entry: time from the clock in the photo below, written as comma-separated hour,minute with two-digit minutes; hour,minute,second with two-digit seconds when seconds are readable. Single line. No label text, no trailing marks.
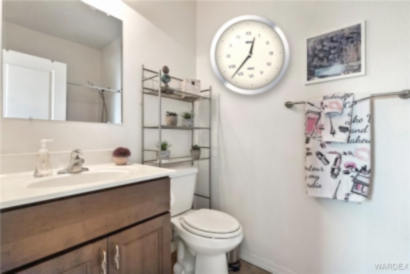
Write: 12,37
